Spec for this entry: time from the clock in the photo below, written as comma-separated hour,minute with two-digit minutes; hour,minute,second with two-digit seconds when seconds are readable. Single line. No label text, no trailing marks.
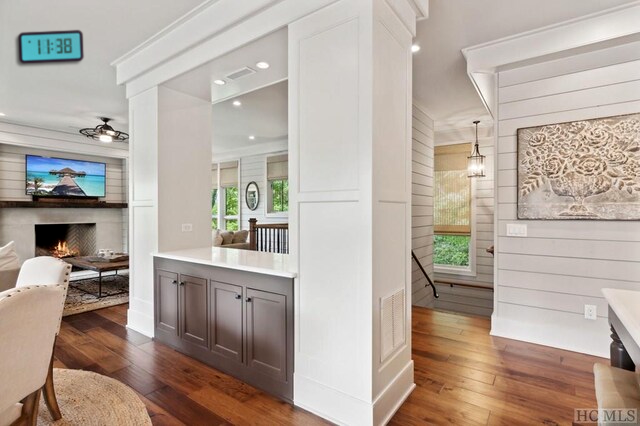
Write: 11,38
